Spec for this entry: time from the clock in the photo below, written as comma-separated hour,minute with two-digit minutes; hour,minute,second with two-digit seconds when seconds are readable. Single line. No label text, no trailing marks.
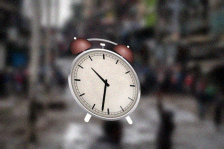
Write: 10,32
